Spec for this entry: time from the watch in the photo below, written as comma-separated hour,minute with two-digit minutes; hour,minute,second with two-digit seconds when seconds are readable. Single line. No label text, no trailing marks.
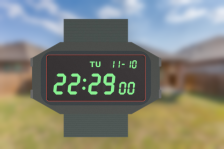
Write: 22,29,00
